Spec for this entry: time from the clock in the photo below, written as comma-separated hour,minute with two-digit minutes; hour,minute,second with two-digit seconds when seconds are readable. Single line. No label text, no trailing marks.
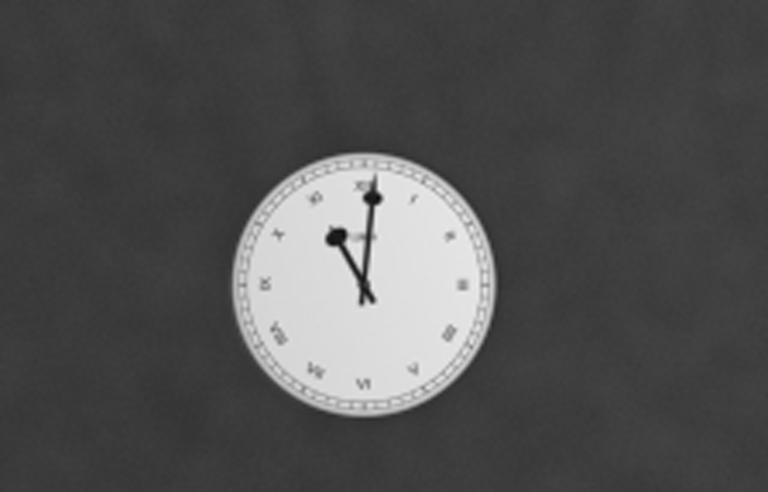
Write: 11,01
